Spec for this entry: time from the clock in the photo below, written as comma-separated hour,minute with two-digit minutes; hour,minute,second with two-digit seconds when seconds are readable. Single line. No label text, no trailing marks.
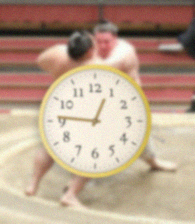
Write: 12,46
